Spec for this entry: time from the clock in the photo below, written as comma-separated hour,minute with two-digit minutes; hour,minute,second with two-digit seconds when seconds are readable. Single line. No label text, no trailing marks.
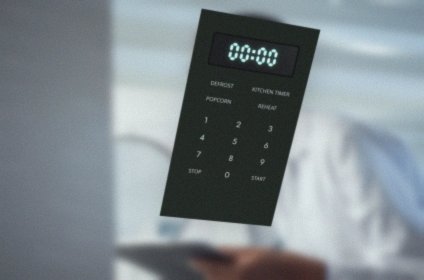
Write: 0,00
